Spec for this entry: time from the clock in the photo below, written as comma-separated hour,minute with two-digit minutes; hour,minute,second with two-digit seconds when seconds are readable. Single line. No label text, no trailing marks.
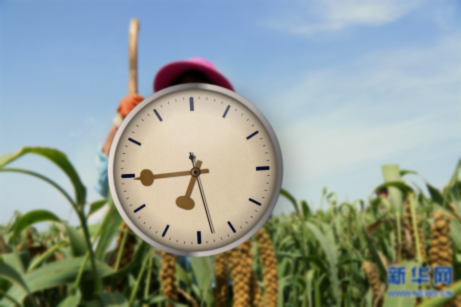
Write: 6,44,28
